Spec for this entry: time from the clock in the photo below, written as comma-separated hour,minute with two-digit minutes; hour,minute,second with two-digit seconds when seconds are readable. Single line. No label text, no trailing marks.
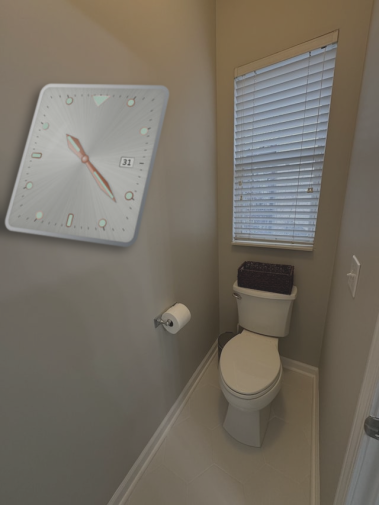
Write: 10,22
